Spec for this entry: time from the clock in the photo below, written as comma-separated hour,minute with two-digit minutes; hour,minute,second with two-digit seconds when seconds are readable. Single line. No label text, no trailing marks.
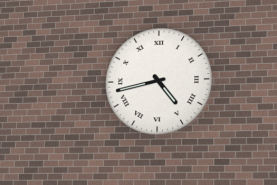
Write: 4,43
